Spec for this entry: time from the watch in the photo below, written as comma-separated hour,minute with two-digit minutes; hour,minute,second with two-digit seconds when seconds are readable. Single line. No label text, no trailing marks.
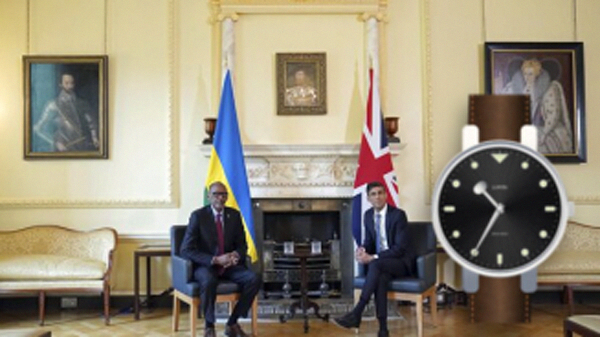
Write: 10,35
